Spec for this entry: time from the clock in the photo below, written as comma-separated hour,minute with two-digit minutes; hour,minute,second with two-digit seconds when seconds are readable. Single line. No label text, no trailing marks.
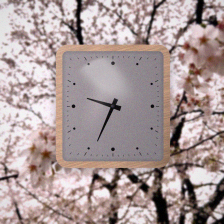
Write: 9,34
